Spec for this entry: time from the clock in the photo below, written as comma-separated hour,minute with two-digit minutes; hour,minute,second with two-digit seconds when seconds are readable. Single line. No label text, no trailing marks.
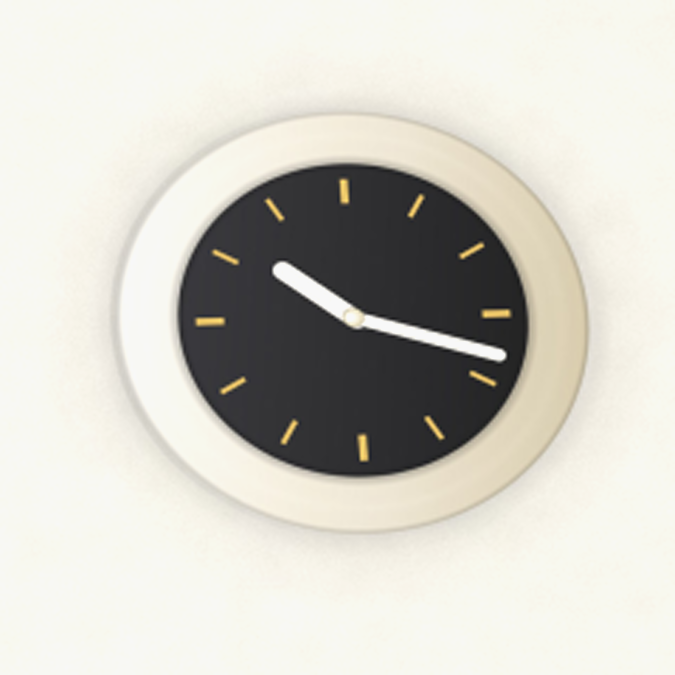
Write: 10,18
